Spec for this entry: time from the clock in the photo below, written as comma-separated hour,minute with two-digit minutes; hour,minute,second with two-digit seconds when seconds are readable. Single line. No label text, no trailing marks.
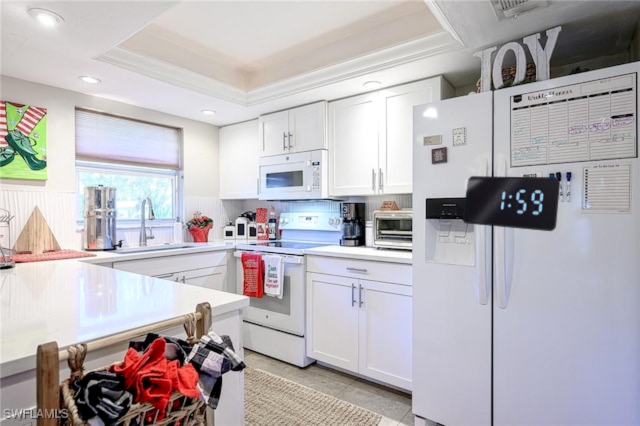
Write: 1,59
